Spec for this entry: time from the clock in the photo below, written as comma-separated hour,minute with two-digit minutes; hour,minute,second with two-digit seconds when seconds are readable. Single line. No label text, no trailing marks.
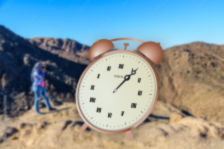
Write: 1,06
